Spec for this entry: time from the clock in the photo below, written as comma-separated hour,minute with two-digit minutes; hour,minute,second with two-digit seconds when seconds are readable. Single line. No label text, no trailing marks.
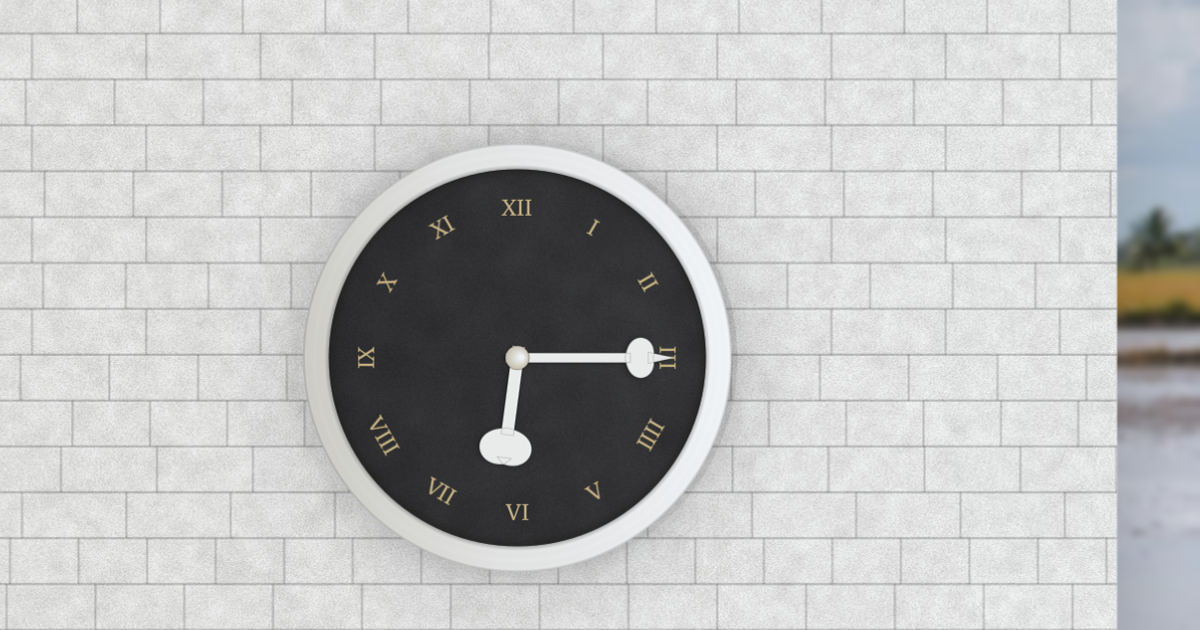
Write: 6,15
